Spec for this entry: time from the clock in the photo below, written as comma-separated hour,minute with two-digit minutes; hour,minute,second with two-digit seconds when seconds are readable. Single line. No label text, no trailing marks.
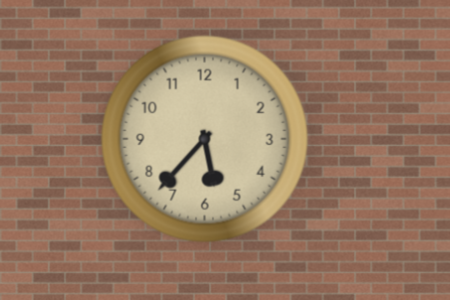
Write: 5,37
